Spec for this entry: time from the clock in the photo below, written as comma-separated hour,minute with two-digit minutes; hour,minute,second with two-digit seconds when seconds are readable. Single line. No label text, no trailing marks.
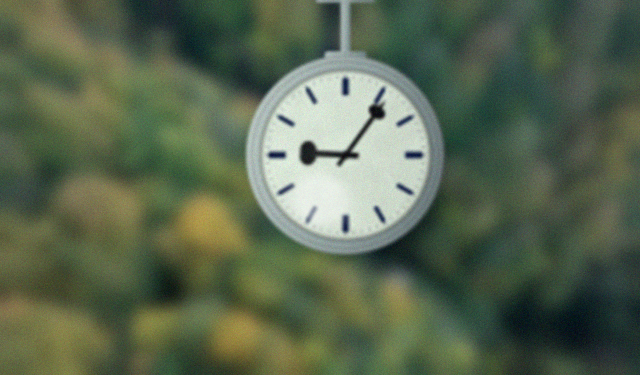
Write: 9,06
